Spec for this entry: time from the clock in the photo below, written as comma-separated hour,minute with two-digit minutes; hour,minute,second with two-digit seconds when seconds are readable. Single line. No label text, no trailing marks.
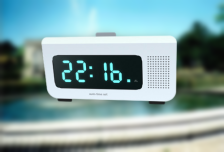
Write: 22,16
